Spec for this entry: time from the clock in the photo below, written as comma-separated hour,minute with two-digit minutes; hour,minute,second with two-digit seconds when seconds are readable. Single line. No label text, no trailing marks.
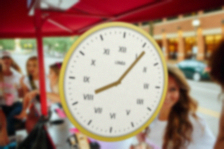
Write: 8,06
